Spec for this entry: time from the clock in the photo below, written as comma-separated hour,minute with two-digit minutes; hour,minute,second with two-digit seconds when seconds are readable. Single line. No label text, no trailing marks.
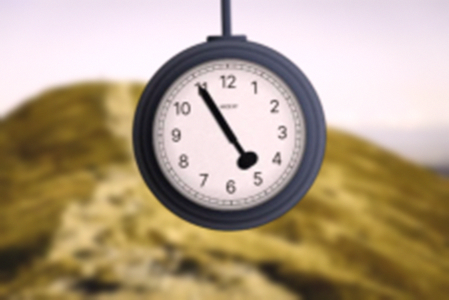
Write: 4,55
